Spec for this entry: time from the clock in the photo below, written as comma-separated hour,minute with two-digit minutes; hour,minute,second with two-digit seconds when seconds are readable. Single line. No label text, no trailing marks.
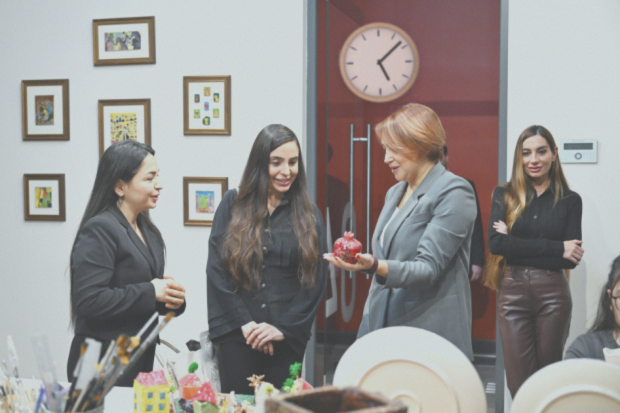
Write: 5,08
